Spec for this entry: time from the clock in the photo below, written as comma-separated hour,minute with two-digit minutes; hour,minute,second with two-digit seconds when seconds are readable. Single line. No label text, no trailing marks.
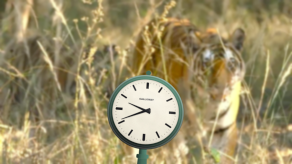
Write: 9,41
